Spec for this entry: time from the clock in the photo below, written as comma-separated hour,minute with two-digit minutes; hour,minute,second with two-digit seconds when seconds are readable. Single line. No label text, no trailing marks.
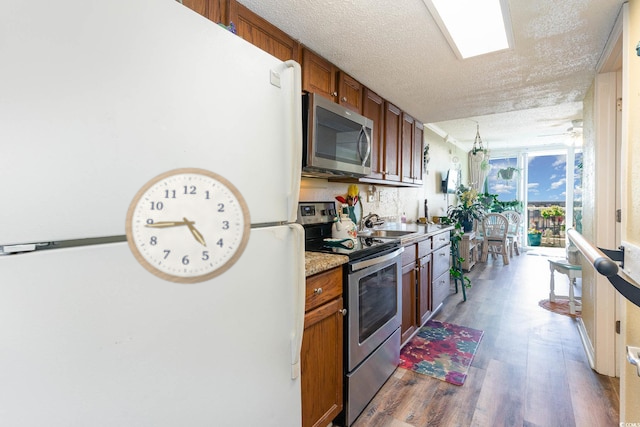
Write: 4,44
